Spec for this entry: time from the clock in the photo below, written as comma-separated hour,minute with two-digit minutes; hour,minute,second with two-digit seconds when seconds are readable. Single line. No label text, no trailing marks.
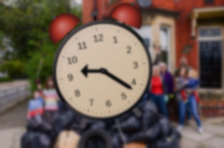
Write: 9,22
